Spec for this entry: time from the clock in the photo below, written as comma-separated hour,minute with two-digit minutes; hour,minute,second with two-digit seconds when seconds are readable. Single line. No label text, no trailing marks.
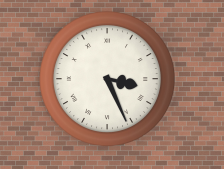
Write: 3,26
